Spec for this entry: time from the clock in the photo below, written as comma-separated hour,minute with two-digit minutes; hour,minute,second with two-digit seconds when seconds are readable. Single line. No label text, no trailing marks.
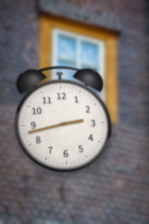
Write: 2,43
